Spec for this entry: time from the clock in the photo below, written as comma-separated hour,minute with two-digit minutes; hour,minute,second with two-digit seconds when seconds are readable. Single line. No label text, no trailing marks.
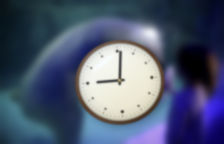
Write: 9,01
